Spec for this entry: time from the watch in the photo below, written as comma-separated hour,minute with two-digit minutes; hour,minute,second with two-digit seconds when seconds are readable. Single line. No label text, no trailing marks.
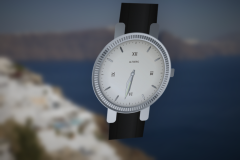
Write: 6,32
